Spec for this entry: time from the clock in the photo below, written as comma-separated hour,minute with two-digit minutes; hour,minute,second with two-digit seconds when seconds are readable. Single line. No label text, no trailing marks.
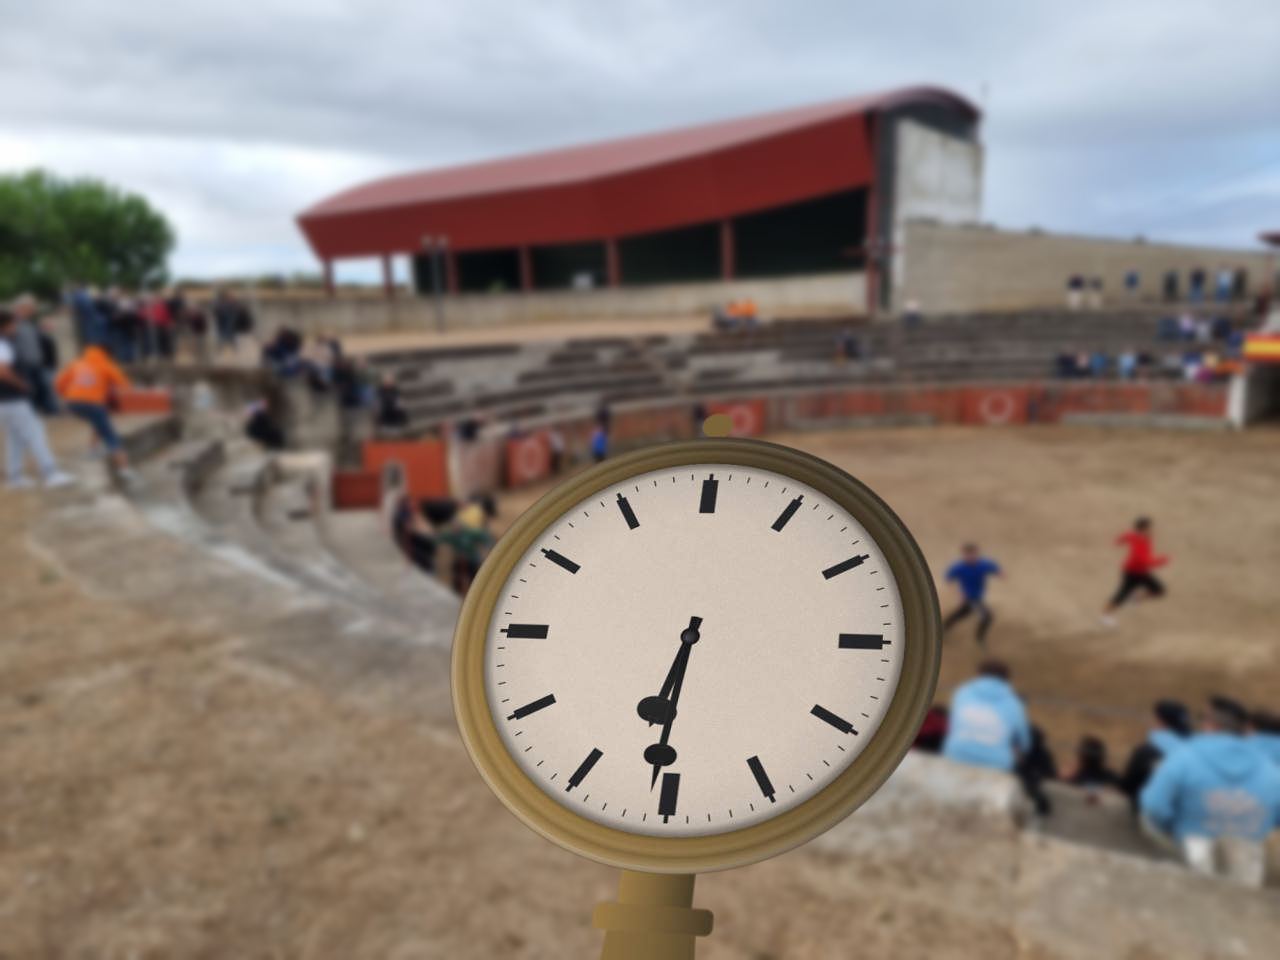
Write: 6,31
